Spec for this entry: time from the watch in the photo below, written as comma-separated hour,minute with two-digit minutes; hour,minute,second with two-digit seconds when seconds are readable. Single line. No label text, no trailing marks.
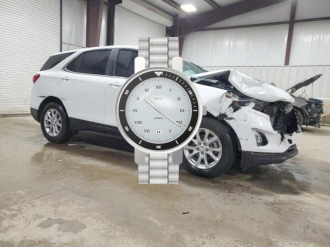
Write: 10,21
